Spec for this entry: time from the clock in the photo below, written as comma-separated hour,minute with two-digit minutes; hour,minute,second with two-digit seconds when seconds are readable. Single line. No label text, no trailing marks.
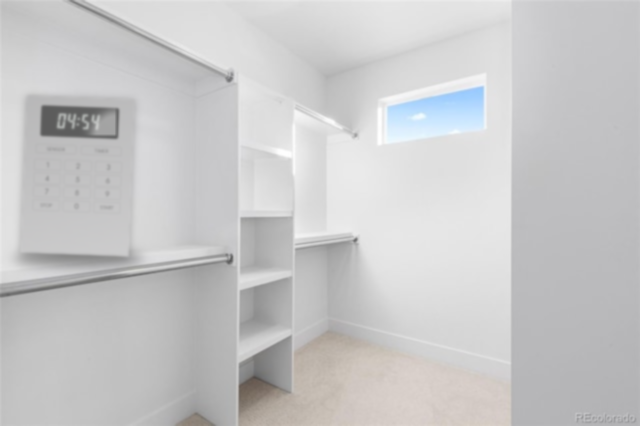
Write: 4,54
